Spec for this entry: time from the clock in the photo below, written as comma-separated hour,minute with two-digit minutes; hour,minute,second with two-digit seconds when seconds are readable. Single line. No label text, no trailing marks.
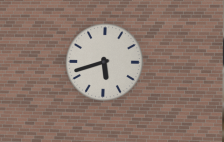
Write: 5,42
